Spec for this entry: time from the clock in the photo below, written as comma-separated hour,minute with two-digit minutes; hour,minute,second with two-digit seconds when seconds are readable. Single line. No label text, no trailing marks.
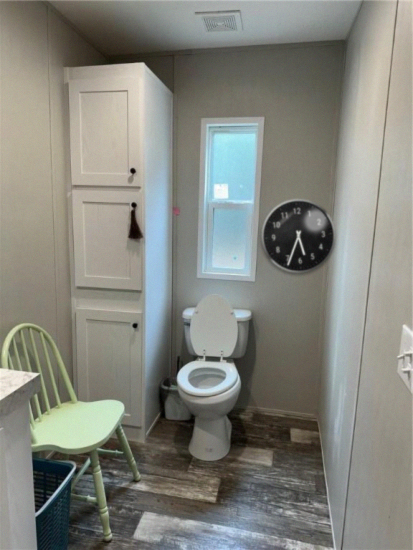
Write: 5,34
